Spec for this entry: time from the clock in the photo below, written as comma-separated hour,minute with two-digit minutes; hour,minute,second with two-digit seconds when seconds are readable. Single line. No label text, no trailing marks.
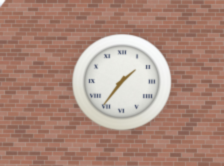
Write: 1,36
